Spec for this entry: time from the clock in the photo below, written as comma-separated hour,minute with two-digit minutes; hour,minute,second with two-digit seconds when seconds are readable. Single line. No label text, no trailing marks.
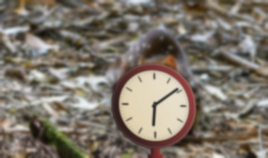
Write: 6,09
